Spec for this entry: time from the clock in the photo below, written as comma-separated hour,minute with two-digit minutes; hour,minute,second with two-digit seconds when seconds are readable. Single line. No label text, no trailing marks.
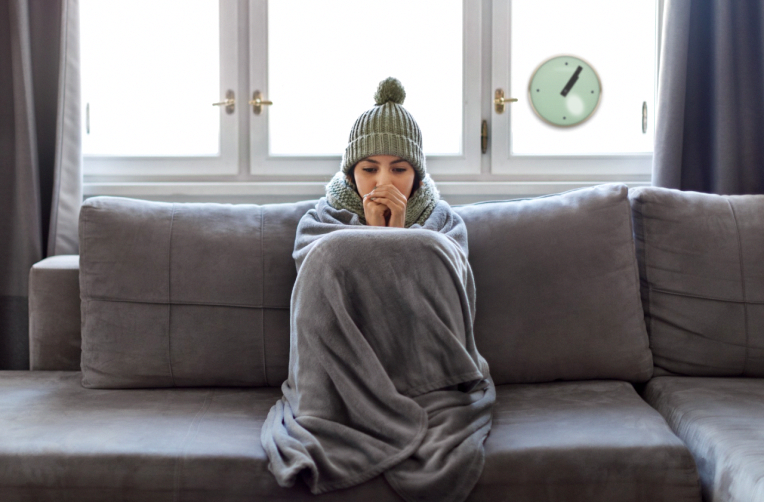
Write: 1,05
